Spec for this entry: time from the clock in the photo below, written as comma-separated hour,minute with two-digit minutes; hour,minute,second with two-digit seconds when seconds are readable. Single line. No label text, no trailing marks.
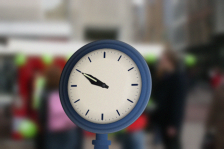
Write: 9,50
